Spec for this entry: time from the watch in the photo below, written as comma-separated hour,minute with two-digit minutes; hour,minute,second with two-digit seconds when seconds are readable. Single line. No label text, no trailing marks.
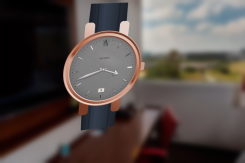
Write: 3,42
